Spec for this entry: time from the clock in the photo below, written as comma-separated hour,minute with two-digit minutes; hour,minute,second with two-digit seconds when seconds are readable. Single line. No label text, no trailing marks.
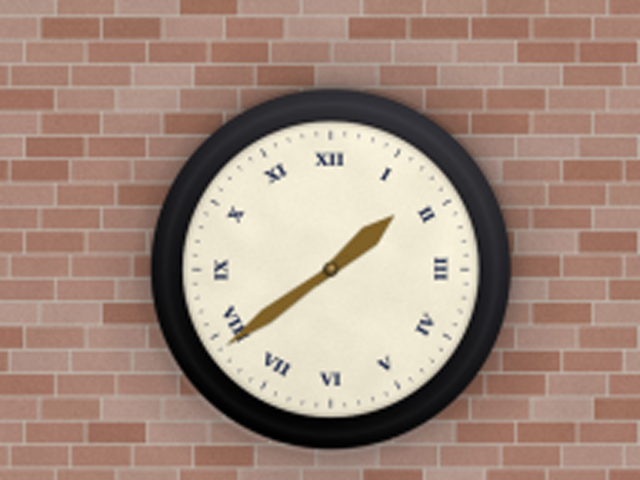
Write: 1,39
